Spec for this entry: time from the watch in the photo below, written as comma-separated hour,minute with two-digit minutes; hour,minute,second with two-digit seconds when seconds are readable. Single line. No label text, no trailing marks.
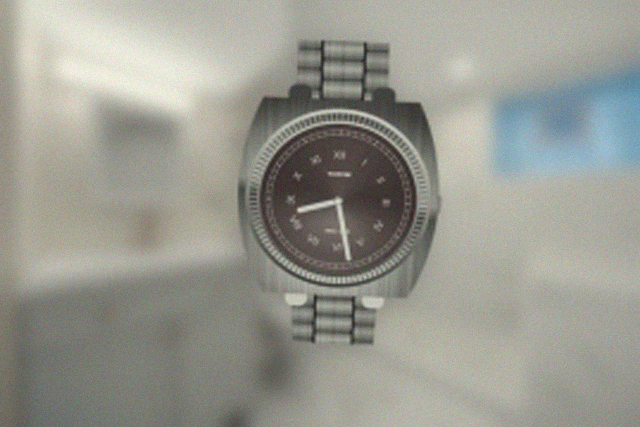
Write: 8,28
